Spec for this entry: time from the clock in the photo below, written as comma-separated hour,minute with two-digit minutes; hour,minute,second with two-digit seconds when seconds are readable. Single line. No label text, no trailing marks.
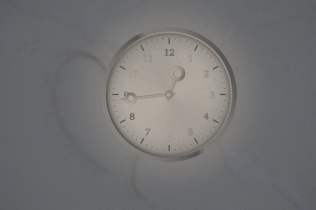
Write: 12,44
